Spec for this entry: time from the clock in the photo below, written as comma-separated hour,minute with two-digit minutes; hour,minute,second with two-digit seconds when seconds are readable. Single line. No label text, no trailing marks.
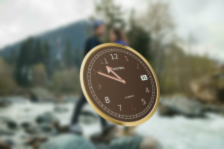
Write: 10,50
